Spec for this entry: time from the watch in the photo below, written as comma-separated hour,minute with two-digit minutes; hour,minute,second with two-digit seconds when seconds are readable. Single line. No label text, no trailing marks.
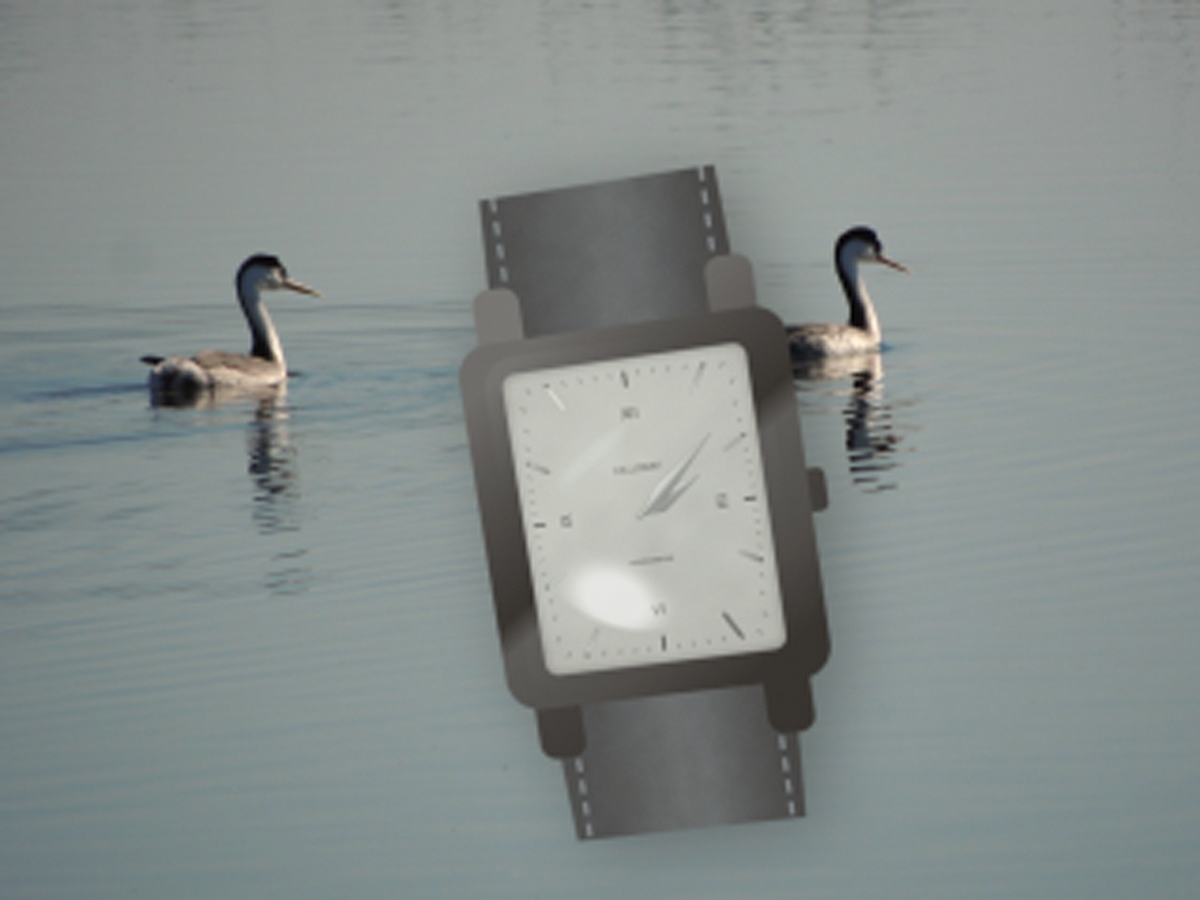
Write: 2,08
